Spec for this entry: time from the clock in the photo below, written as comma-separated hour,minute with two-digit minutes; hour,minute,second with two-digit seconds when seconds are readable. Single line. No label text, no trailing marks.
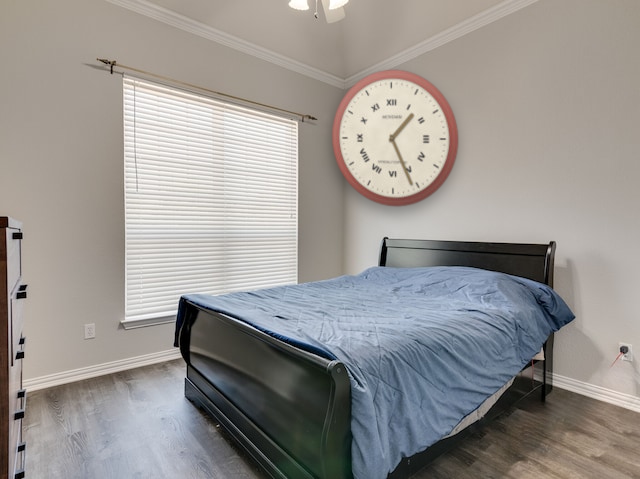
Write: 1,26
